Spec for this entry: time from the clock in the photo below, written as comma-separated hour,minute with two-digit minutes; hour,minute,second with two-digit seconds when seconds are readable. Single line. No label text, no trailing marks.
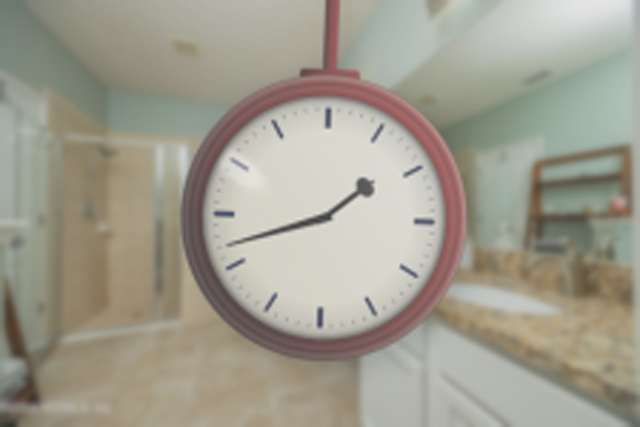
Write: 1,42
